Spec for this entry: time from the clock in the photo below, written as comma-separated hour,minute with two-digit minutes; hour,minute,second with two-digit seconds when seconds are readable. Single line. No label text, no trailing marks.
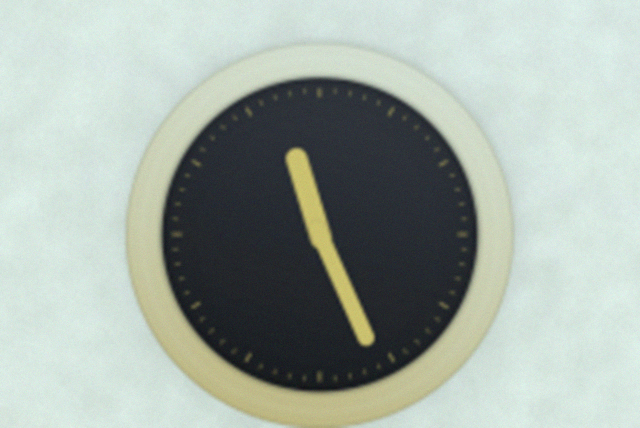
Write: 11,26
